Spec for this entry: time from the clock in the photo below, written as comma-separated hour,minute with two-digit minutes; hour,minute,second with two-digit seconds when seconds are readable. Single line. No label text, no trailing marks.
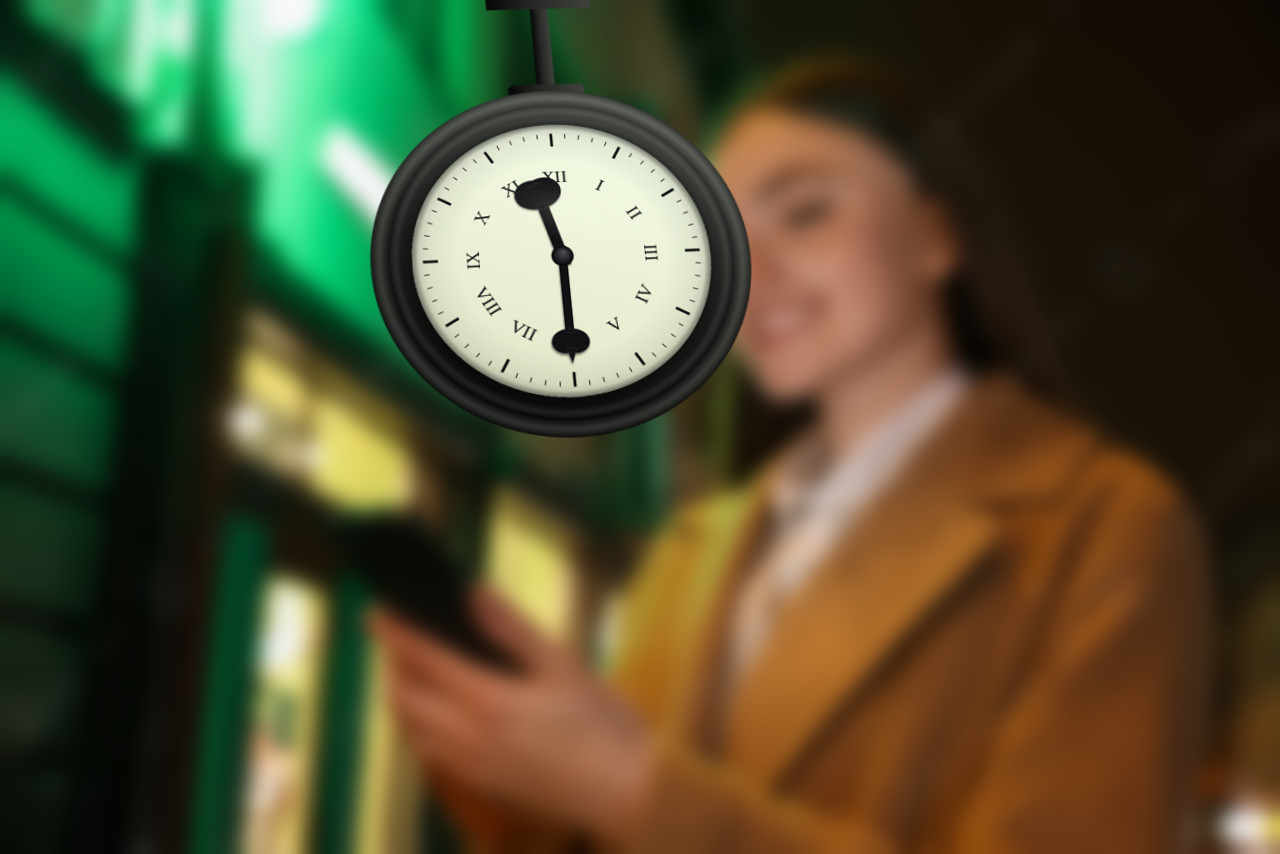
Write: 11,30
